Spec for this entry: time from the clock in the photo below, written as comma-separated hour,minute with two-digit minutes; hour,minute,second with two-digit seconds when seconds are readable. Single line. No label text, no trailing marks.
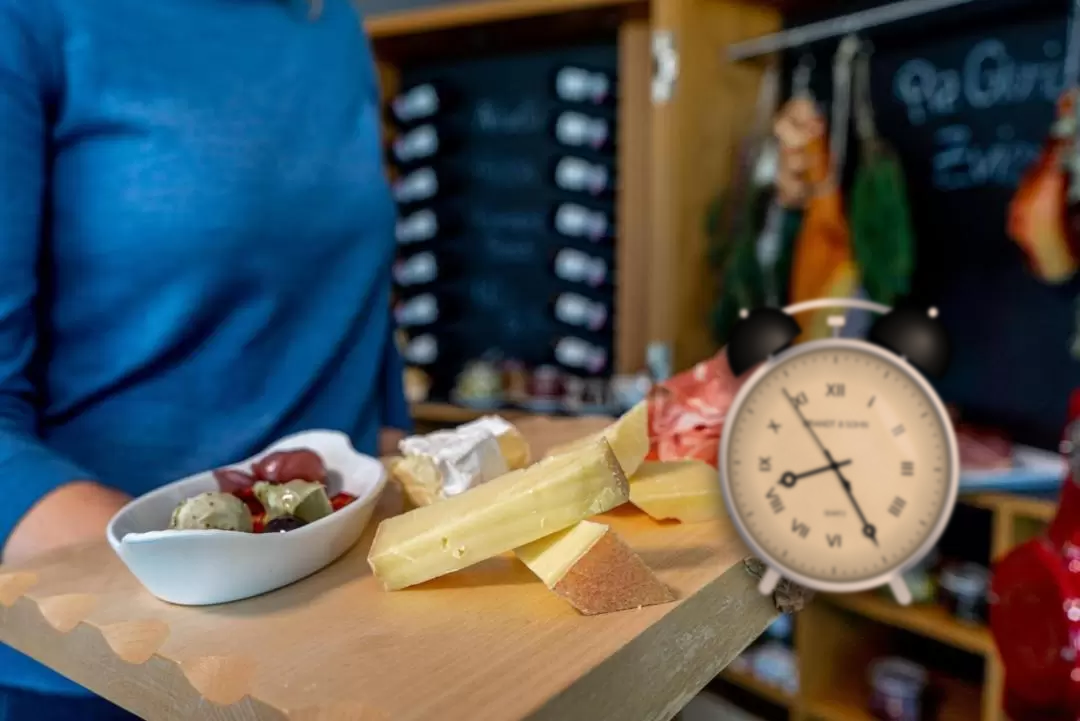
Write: 8,24,54
